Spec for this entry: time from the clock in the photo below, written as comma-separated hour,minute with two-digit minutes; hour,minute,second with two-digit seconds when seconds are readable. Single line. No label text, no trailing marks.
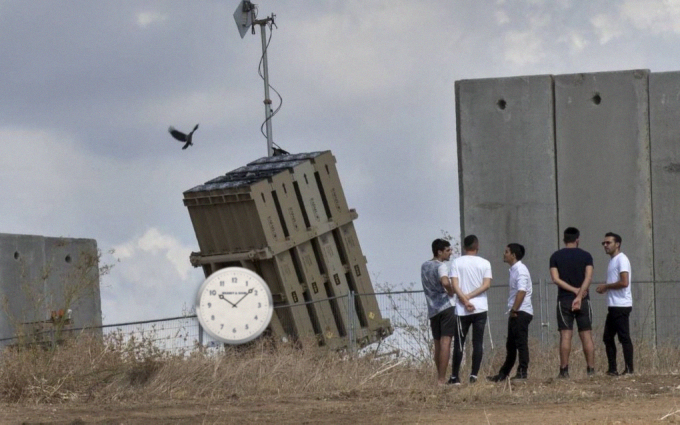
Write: 10,08
